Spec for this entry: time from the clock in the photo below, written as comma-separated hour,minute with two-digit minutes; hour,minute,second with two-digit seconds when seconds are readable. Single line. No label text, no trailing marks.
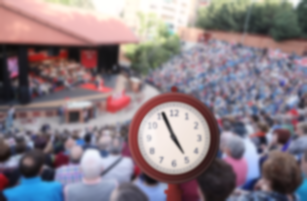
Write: 4,56
